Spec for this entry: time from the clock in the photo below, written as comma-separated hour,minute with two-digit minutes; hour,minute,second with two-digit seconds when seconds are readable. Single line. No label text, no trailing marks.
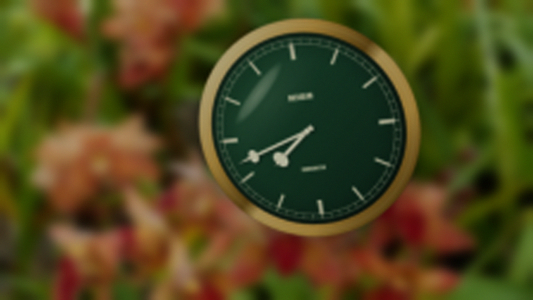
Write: 7,42
